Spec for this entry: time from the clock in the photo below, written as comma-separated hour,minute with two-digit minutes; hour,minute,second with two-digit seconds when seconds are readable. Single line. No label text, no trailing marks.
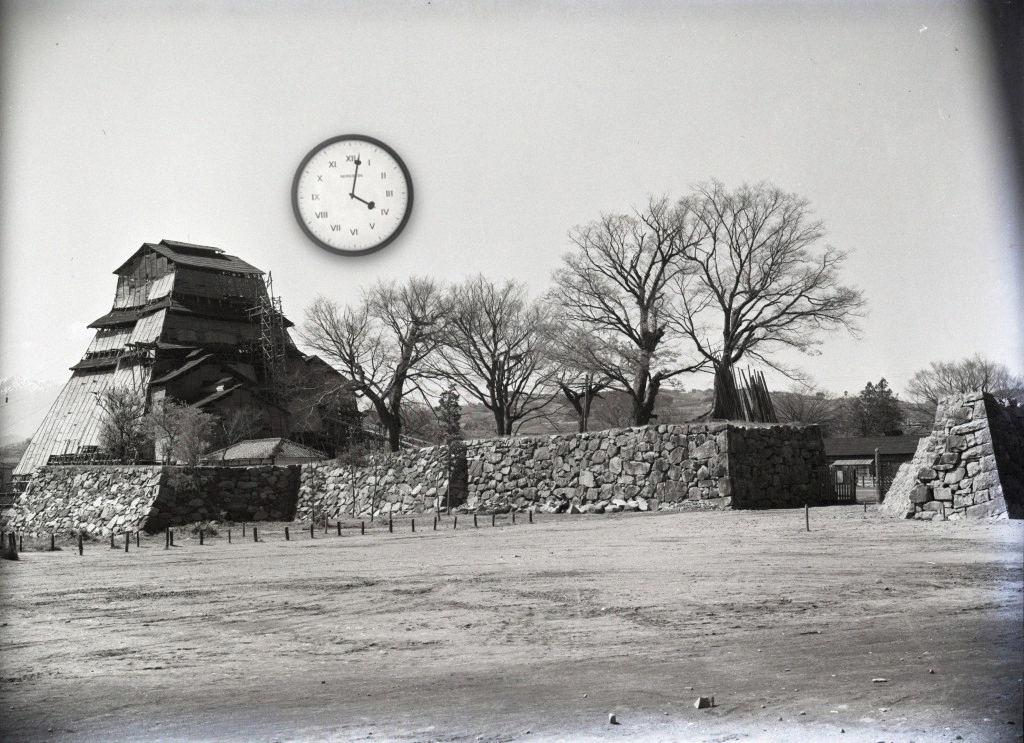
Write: 4,02
